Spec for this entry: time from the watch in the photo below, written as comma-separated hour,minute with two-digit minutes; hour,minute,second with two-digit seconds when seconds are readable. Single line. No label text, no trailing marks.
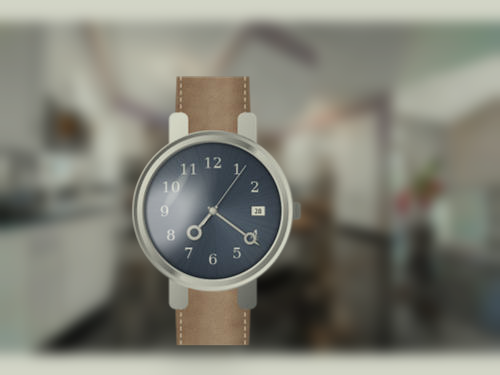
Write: 7,21,06
